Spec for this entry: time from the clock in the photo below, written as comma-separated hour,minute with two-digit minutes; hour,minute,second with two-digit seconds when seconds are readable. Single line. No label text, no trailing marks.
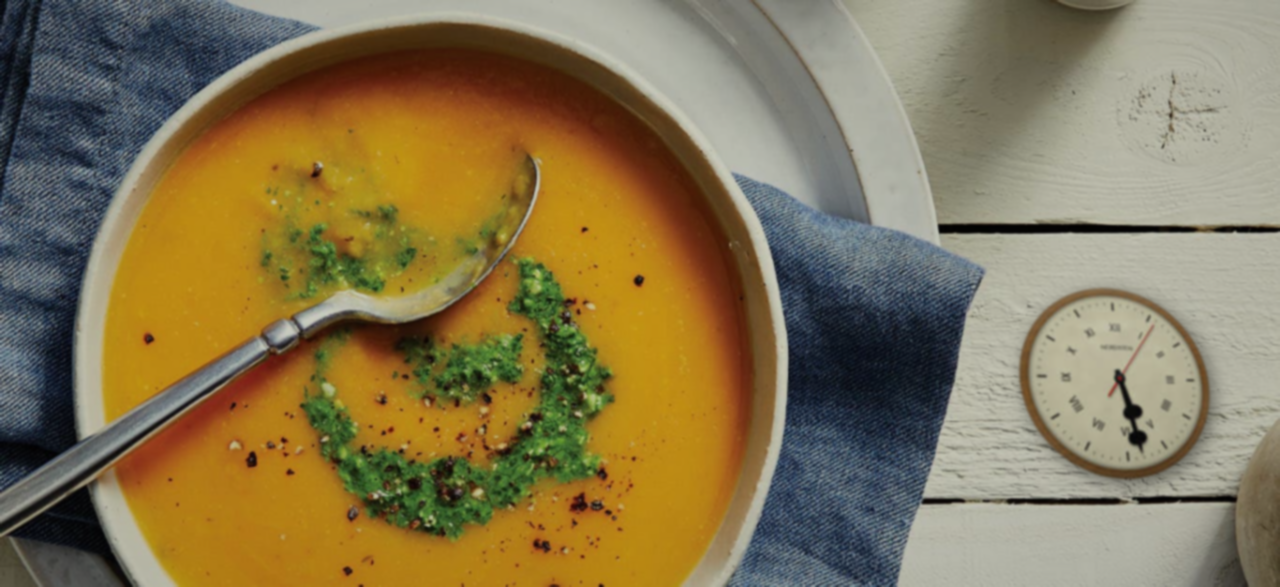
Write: 5,28,06
